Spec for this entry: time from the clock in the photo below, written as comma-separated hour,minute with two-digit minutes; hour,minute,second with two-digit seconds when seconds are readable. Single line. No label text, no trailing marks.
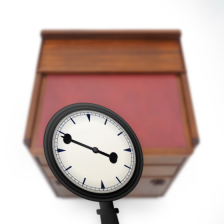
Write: 3,49
